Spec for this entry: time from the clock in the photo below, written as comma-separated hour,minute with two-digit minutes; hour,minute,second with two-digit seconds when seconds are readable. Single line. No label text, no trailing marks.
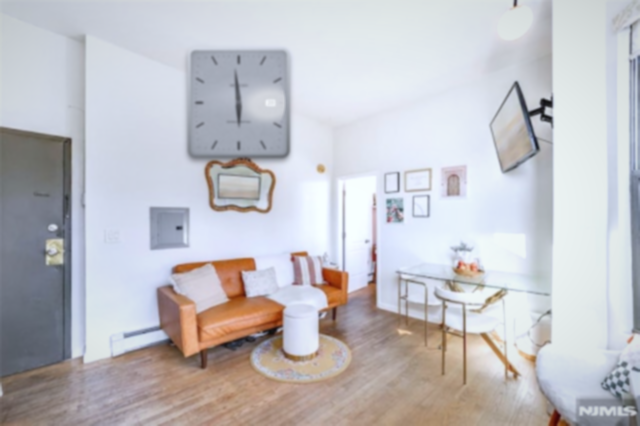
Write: 5,59
